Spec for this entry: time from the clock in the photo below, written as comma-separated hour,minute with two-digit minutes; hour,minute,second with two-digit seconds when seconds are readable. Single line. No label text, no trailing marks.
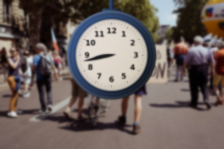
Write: 8,43
